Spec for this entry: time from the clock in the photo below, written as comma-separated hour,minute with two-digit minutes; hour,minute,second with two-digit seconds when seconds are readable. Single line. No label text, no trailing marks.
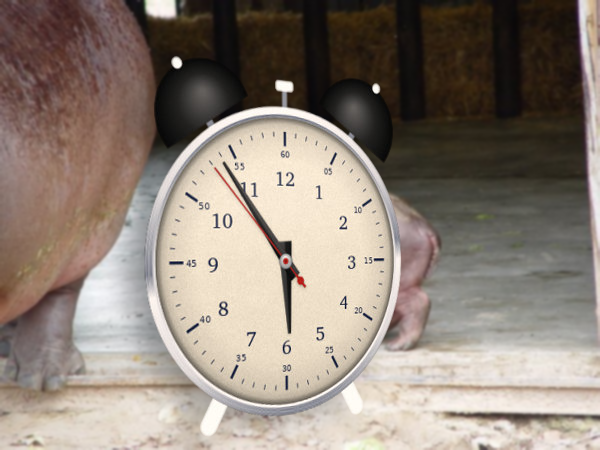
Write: 5,53,53
